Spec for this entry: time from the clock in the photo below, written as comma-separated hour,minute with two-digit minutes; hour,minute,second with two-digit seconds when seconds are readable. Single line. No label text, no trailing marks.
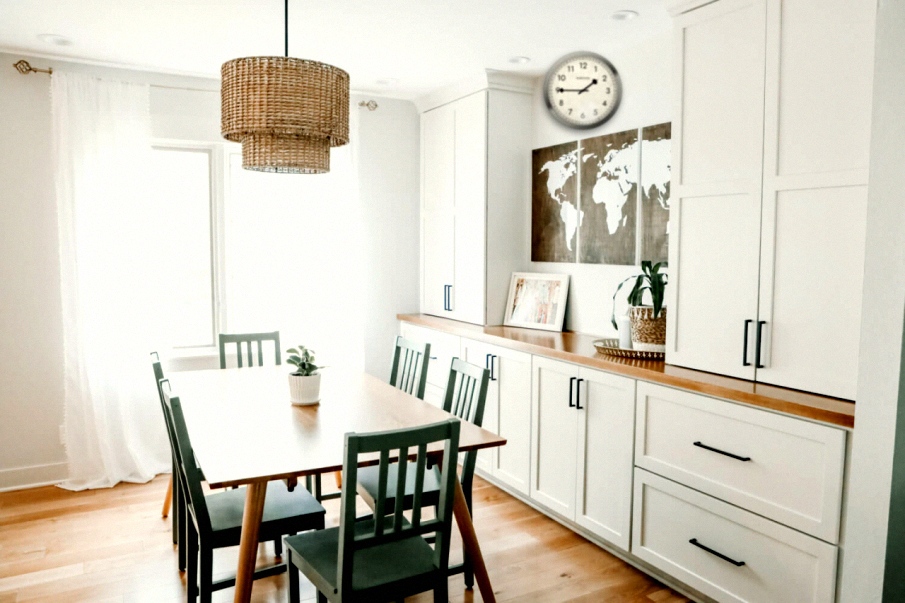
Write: 1,45
